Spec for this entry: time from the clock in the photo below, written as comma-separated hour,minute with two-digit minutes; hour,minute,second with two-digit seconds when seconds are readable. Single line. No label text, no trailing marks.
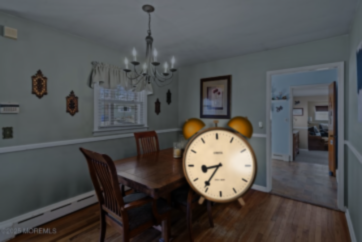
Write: 8,36
